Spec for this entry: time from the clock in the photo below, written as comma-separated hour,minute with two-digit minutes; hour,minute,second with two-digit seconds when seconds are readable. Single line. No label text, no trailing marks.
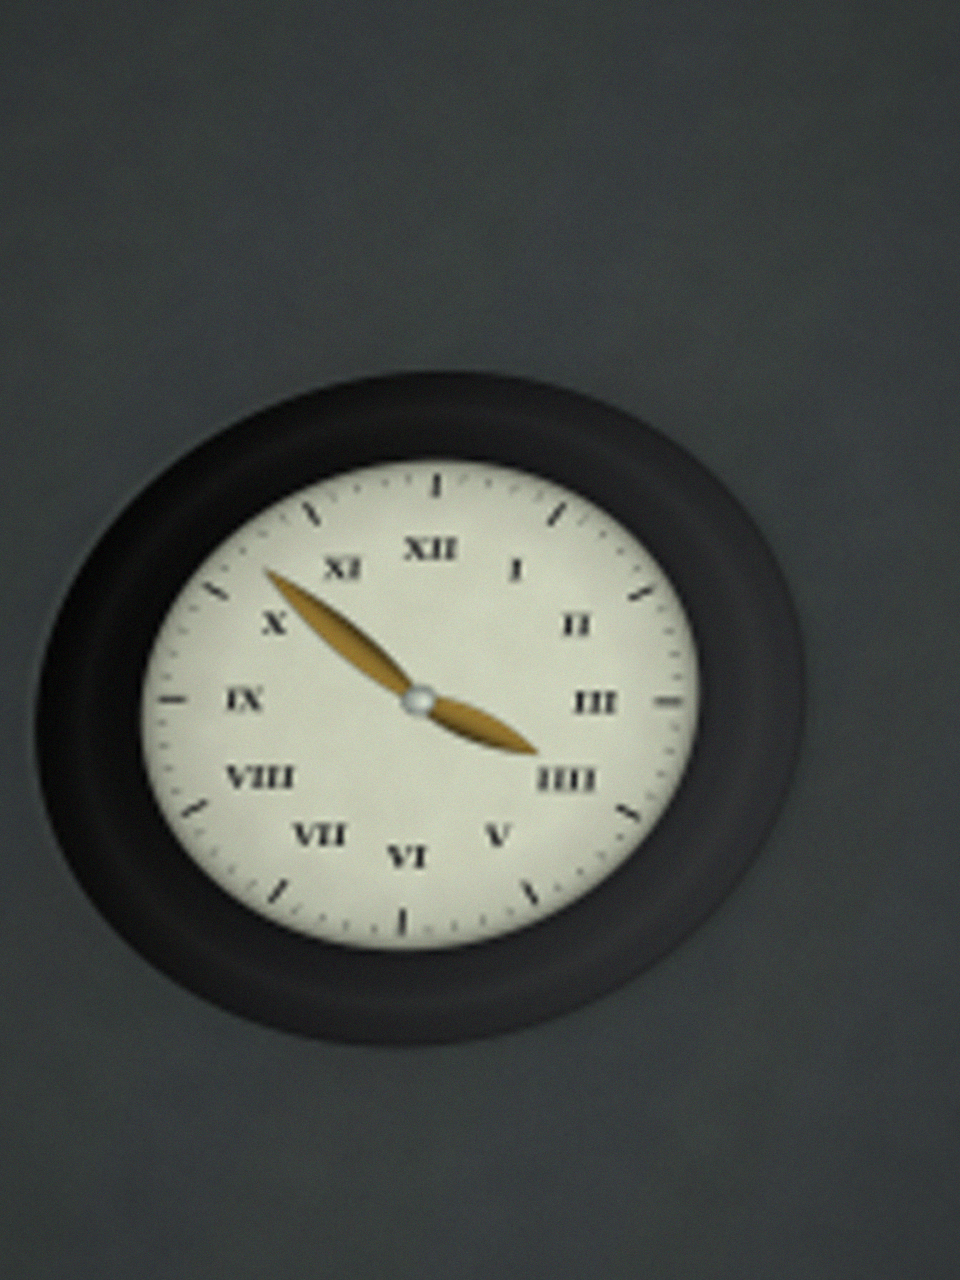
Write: 3,52
